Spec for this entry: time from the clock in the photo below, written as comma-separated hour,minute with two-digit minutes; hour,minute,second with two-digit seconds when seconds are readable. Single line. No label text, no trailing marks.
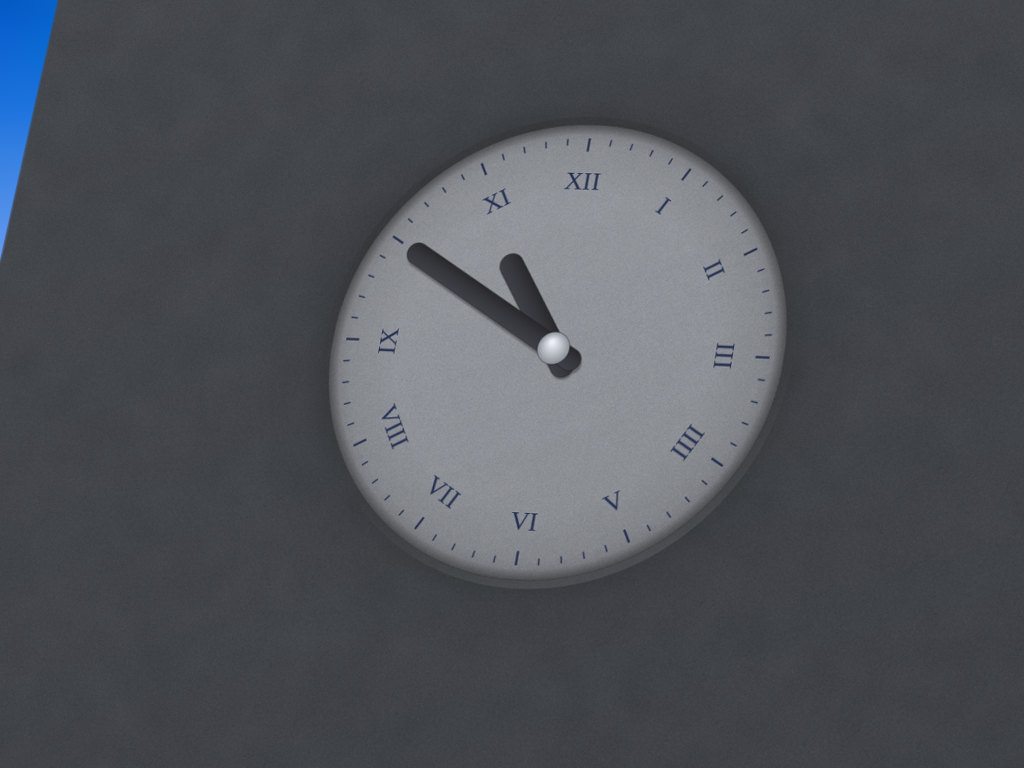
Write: 10,50
